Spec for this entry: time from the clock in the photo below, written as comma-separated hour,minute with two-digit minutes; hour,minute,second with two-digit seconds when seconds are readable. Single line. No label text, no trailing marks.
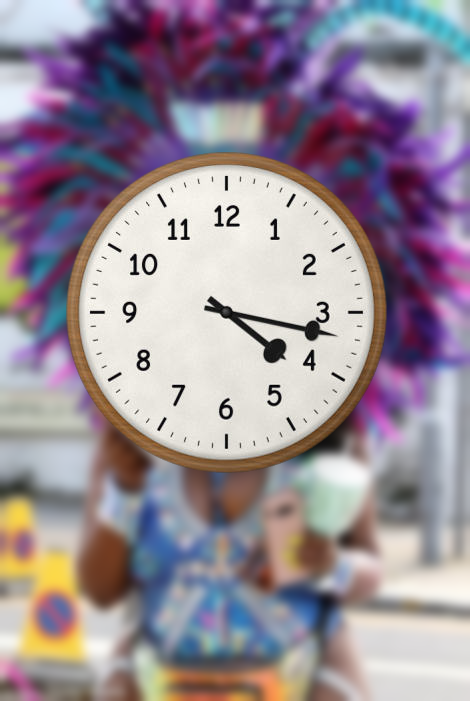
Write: 4,17
